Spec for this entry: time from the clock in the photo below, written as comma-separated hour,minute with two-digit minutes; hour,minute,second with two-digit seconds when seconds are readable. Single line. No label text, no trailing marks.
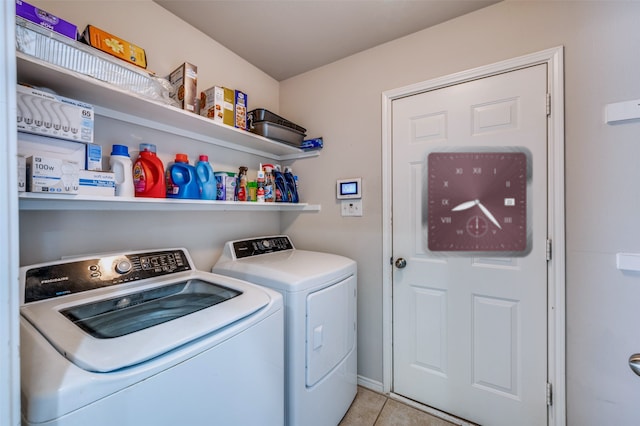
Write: 8,23
